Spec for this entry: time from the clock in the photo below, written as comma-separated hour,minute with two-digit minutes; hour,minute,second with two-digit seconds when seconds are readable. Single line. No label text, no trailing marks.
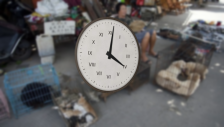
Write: 4,01
